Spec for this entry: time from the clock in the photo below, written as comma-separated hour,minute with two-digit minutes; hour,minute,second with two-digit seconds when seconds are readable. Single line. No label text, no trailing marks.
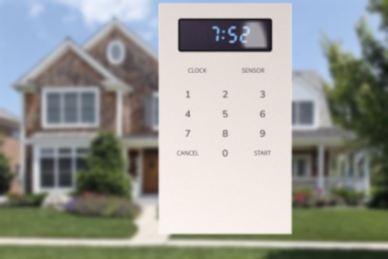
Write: 7,52
